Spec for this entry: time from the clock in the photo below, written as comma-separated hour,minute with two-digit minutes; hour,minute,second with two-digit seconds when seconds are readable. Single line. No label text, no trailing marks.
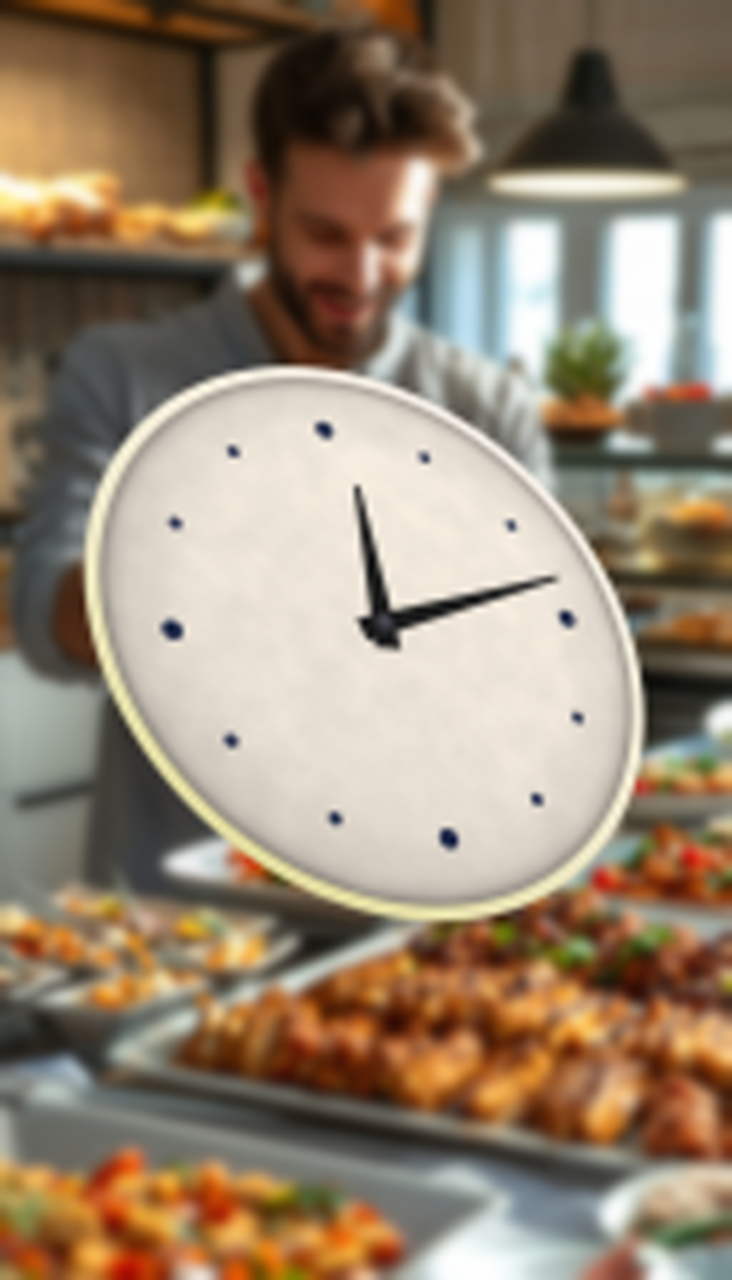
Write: 12,13
